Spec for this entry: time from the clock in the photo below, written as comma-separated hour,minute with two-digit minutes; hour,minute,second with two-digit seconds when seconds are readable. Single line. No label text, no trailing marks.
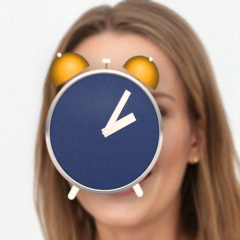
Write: 2,05
